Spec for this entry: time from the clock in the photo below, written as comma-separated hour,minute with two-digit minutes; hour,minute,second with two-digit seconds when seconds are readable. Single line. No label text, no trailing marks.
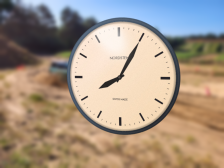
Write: 8,05
